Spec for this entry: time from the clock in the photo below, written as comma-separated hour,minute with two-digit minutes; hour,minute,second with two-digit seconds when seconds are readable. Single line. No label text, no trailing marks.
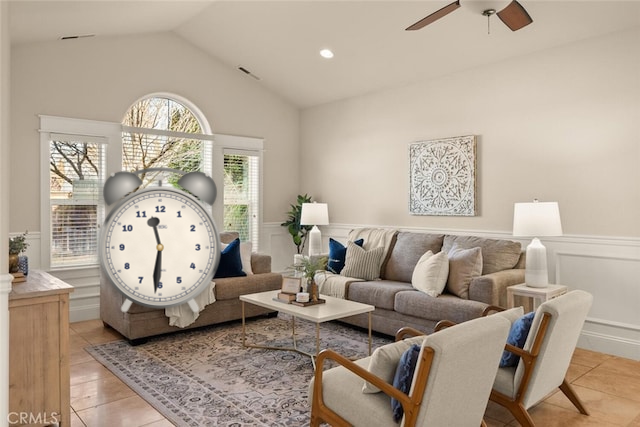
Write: 11,31
